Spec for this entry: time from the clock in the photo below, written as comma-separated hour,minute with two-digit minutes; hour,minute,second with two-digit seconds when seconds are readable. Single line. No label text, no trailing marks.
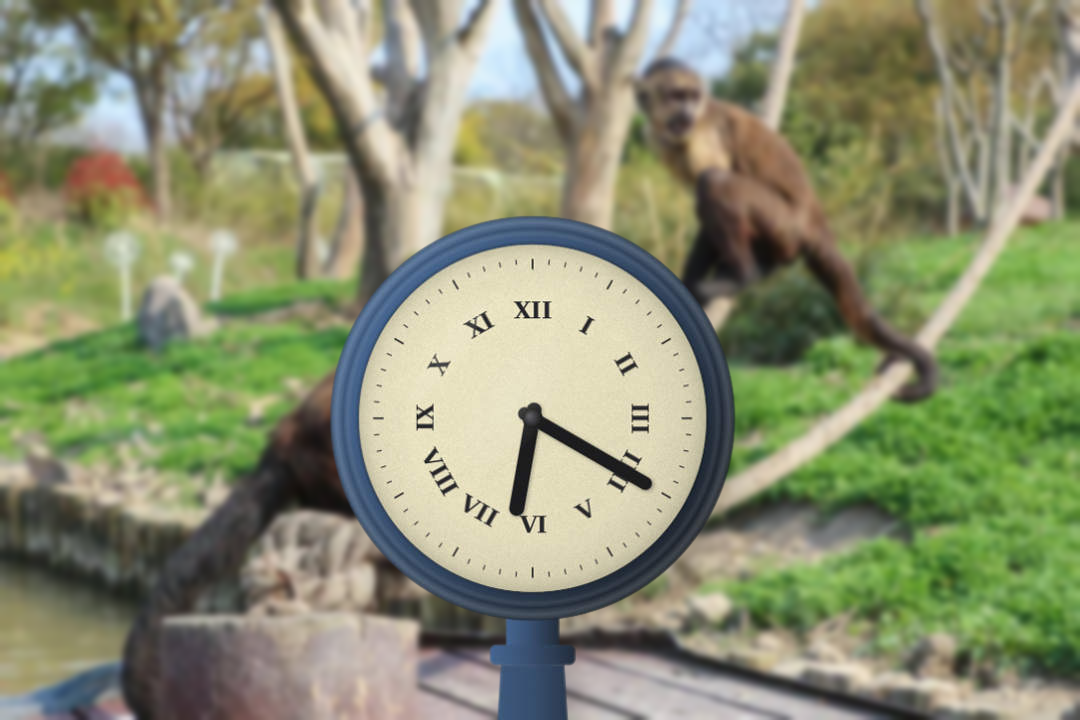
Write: 6,20
